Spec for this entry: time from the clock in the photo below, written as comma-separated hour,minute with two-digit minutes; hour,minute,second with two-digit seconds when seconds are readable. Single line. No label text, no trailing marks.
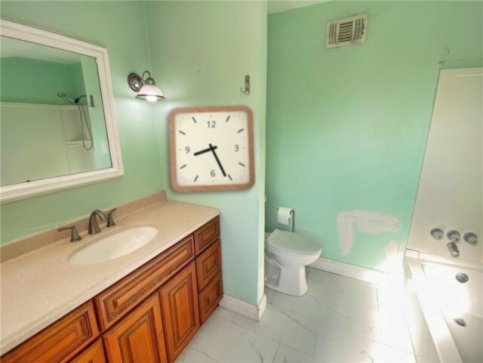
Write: 8,26
